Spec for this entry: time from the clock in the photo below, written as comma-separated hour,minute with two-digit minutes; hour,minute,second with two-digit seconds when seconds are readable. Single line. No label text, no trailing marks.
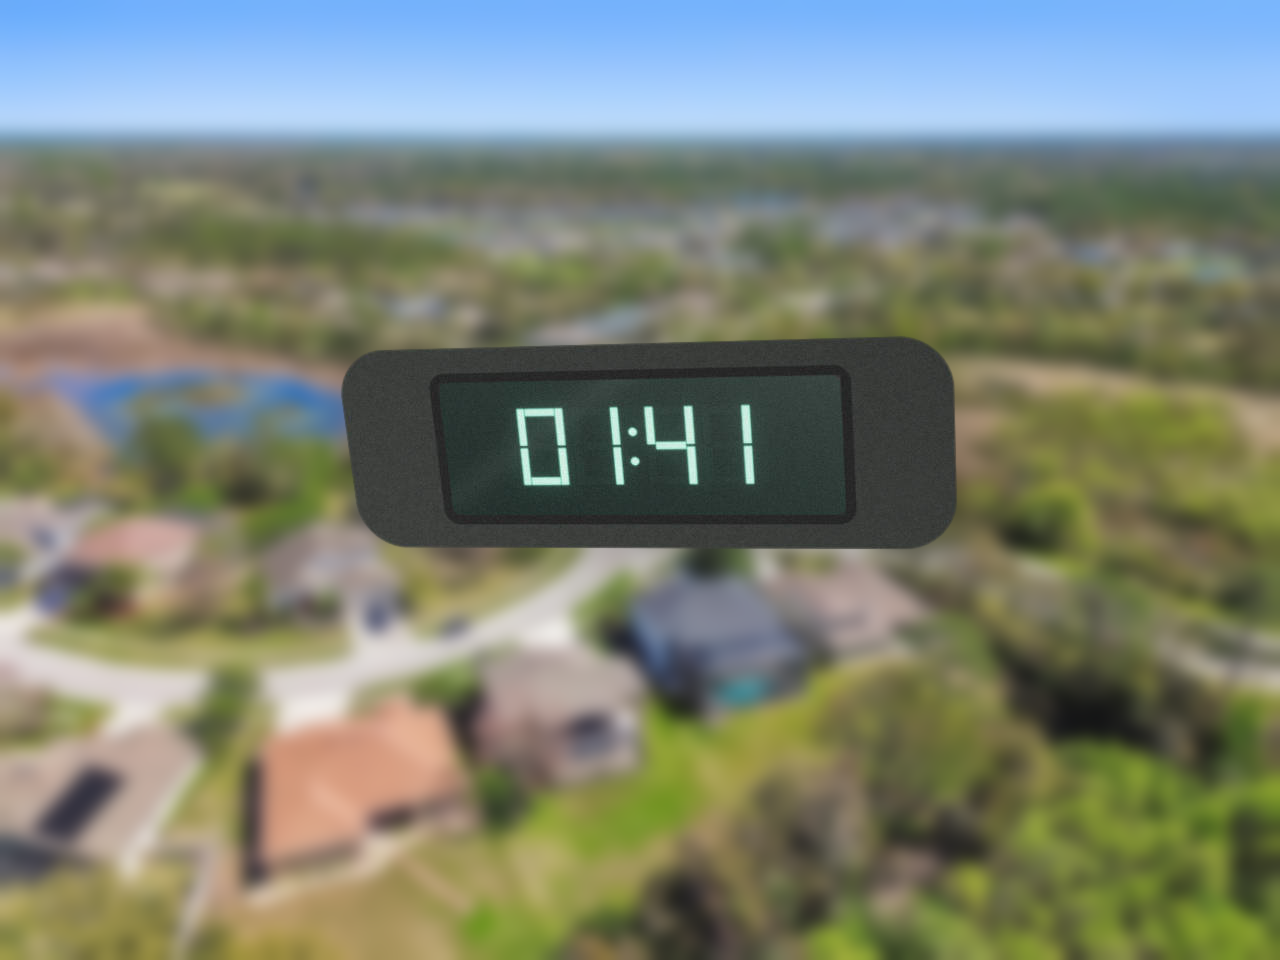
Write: 1,41
